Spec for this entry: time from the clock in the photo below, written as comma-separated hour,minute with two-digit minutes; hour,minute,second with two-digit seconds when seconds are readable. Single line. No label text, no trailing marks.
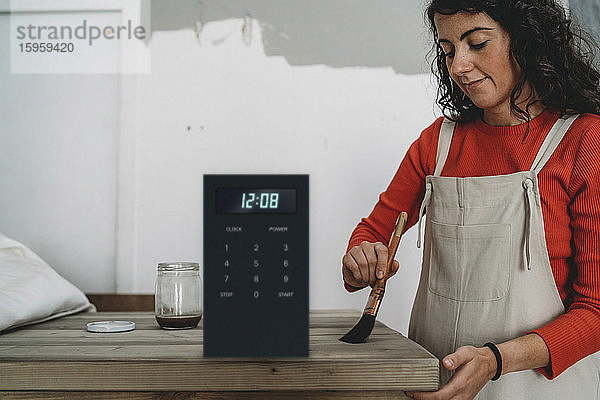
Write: 12,08
